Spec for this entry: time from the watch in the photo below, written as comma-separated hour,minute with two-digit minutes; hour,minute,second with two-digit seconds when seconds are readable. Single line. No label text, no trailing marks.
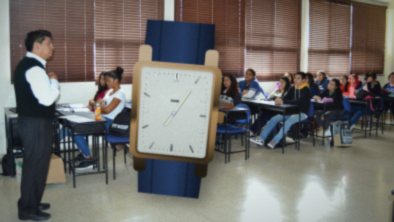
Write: 7,05
